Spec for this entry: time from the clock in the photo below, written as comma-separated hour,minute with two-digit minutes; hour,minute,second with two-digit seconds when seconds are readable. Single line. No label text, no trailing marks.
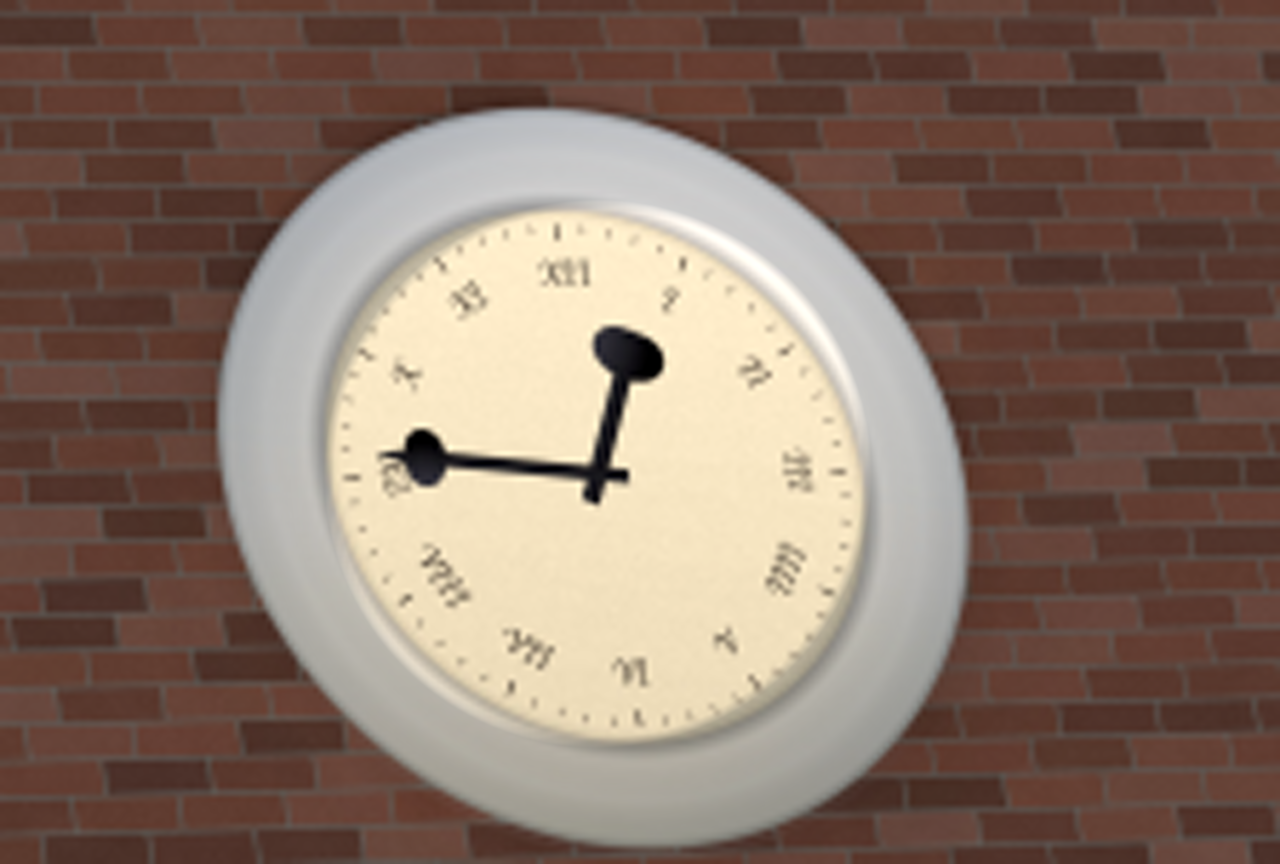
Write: 12,46
